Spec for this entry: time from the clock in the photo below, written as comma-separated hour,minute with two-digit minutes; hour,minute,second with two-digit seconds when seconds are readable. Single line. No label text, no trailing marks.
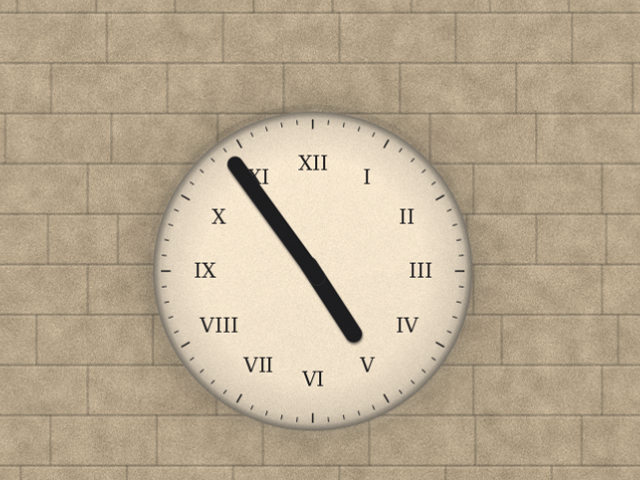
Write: 4,54
